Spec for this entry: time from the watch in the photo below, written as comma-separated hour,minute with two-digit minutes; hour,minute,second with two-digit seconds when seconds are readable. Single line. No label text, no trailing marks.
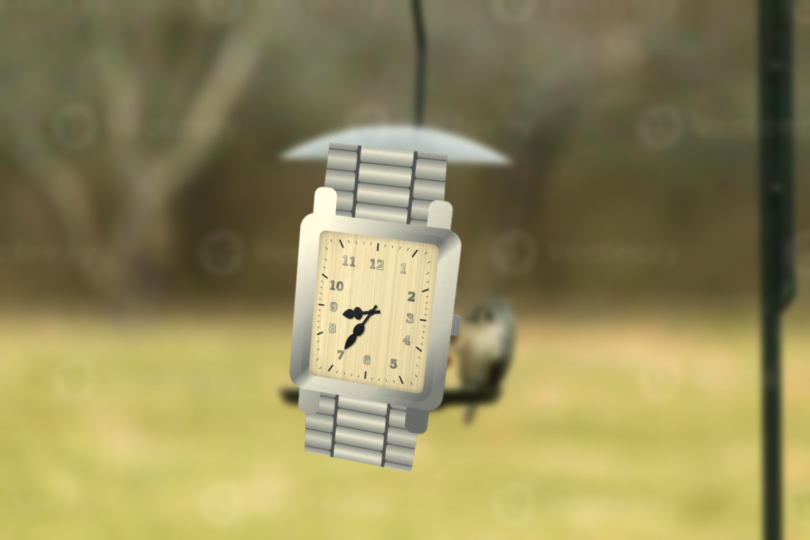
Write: 8,35
